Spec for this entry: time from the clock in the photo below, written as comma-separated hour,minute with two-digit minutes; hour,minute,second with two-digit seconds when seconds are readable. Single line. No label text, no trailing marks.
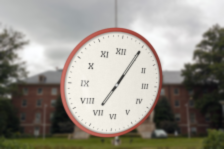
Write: 7,05
